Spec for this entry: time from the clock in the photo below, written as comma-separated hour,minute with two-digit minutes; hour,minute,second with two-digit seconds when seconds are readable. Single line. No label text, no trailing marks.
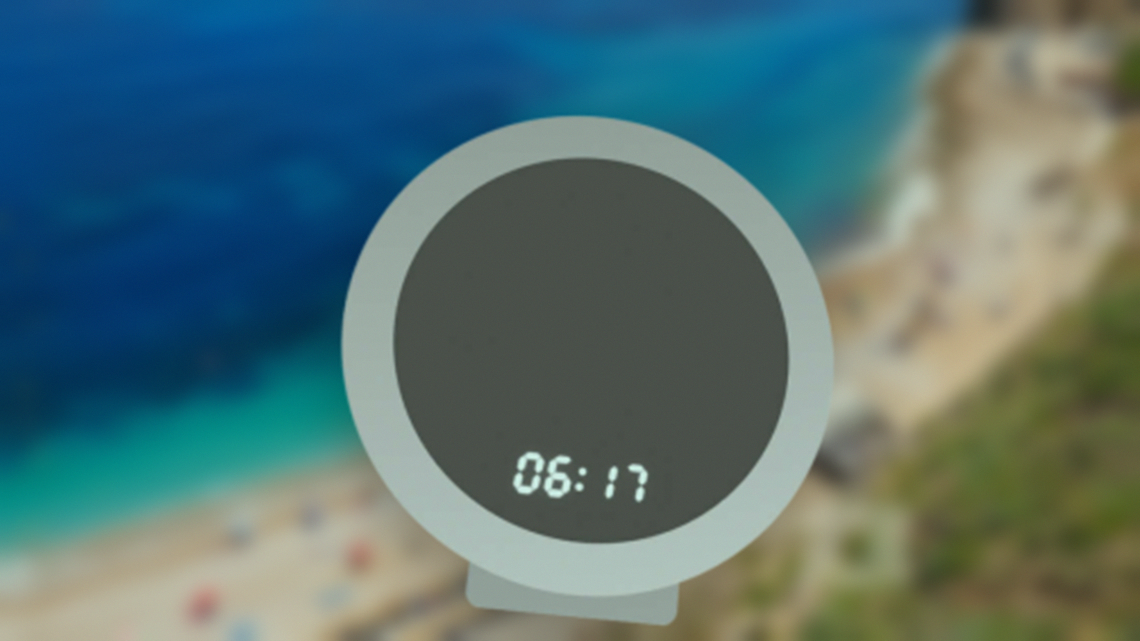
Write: 6,17
